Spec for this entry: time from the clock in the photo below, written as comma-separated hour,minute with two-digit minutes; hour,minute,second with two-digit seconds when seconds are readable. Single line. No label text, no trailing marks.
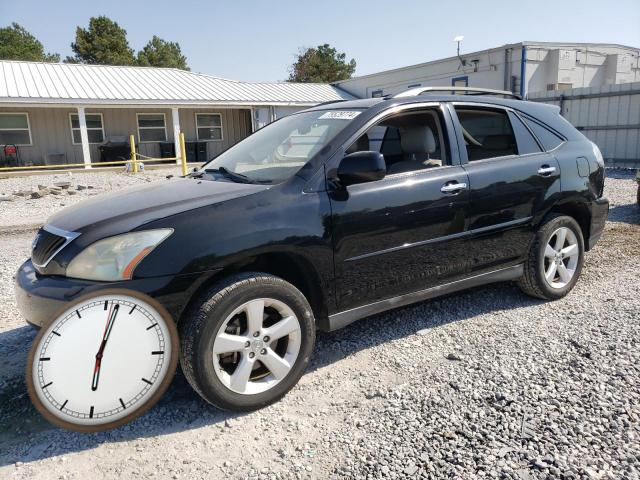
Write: 6,02,01
